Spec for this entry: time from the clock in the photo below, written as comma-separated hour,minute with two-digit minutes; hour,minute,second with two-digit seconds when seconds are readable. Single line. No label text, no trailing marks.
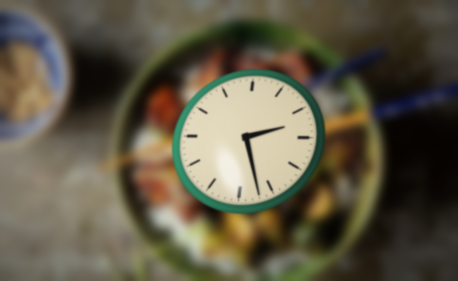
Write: 2,27
